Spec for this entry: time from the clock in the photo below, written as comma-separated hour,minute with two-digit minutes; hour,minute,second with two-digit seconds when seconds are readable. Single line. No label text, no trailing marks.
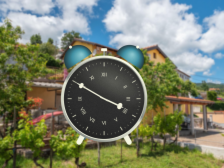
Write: 3,50
